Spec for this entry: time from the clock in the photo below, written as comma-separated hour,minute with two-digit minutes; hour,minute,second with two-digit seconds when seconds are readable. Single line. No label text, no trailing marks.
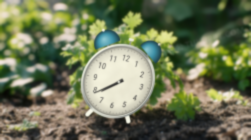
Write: 7,39
